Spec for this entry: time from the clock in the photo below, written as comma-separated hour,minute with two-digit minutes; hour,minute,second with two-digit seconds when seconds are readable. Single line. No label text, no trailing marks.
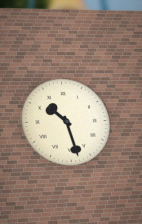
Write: 10,28
